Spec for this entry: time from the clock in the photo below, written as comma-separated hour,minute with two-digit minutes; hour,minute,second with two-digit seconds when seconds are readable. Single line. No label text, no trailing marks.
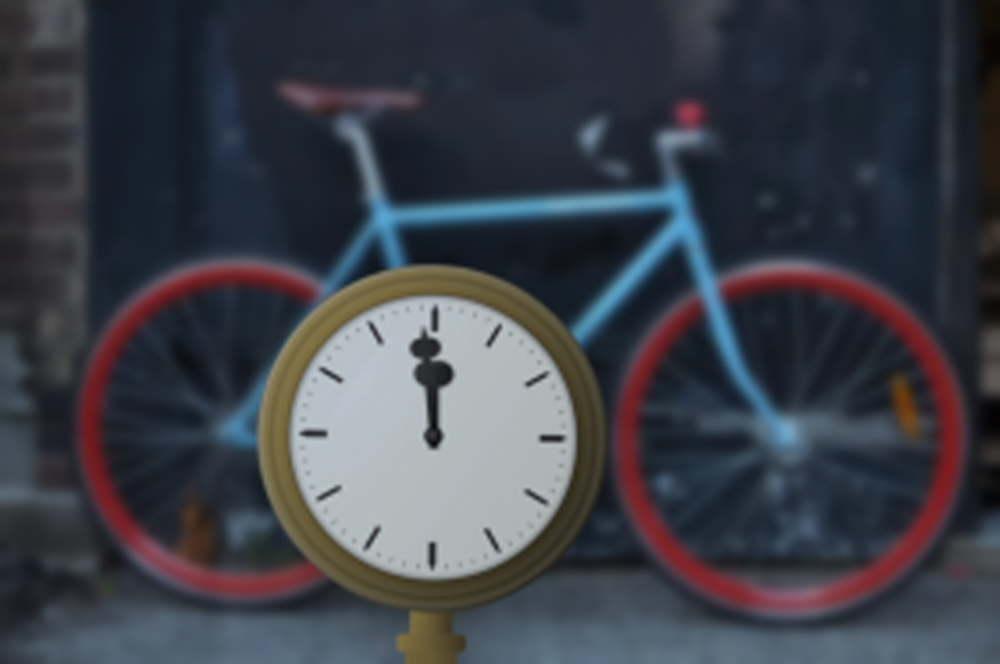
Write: 11,59
